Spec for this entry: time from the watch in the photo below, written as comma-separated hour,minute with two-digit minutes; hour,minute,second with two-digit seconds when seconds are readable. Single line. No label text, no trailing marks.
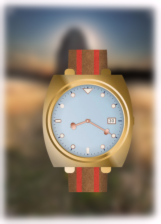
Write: 8,20
